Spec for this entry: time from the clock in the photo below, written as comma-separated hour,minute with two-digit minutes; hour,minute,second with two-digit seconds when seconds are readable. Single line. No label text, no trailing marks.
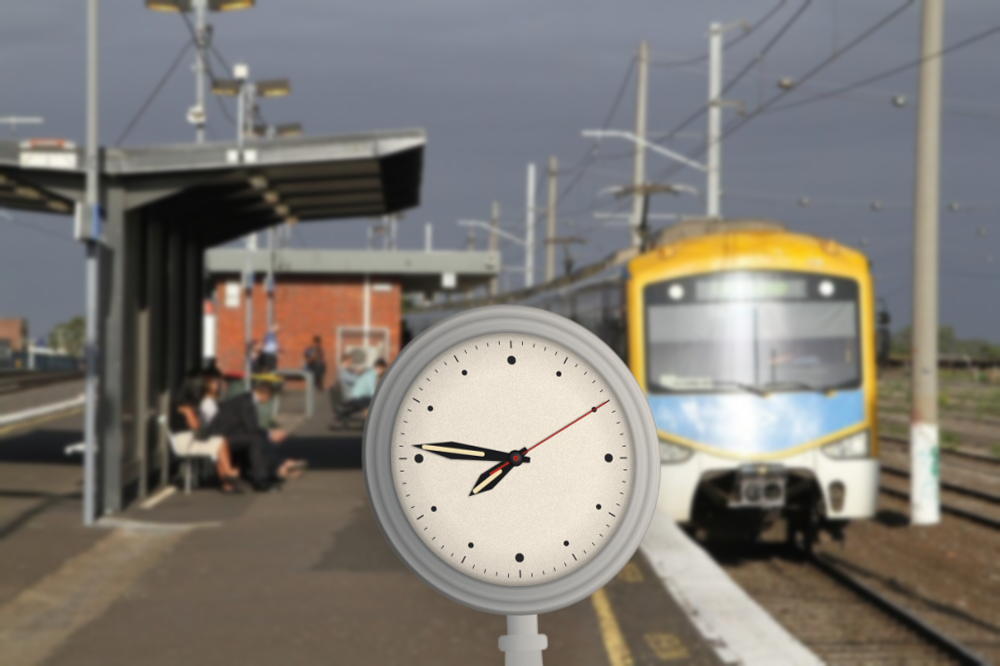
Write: 7,46,10
